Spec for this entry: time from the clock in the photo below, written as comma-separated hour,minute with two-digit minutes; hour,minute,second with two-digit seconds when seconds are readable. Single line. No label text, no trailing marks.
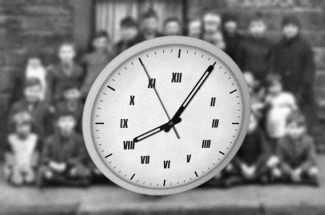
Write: 8,04,55
